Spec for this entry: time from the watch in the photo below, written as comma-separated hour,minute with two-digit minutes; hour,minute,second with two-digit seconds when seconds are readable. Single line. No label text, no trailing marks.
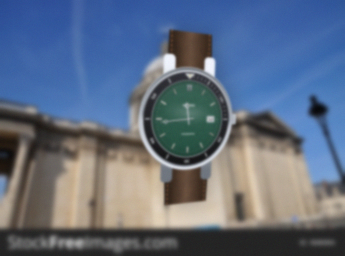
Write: 11,44
